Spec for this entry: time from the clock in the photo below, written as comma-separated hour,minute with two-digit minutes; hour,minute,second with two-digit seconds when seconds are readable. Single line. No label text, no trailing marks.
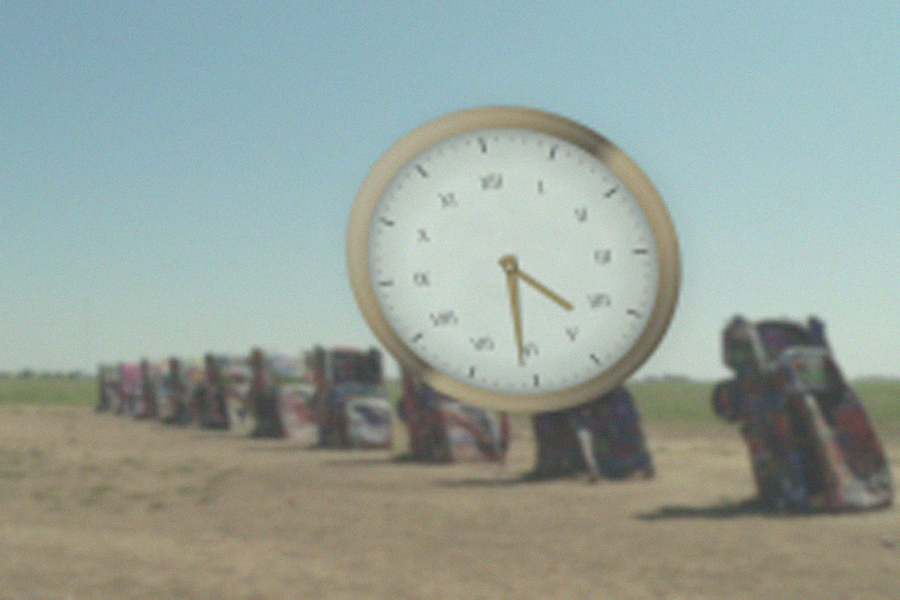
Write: 4,31
